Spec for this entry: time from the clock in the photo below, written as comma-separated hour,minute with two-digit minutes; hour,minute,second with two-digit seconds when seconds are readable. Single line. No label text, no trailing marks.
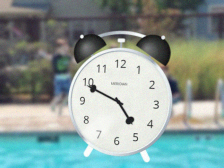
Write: 4,49
